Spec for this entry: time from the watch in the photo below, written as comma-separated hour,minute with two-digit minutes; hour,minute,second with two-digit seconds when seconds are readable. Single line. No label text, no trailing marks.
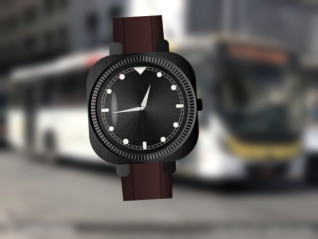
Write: 12,44
